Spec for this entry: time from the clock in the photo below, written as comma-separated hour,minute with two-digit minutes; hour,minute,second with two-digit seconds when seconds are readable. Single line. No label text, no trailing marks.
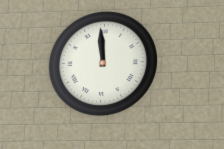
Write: 11,59
